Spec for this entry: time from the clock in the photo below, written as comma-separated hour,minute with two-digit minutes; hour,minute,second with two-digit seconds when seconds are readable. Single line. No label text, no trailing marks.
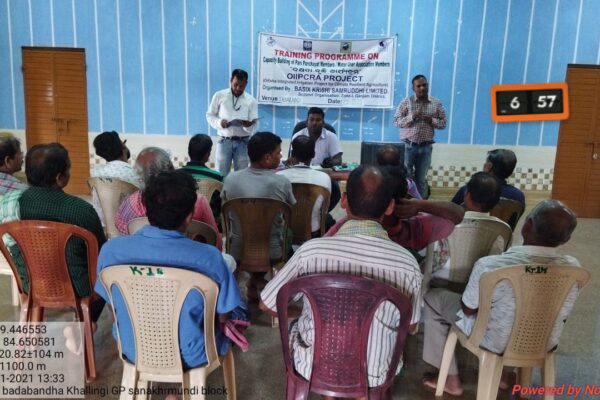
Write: 6,57
